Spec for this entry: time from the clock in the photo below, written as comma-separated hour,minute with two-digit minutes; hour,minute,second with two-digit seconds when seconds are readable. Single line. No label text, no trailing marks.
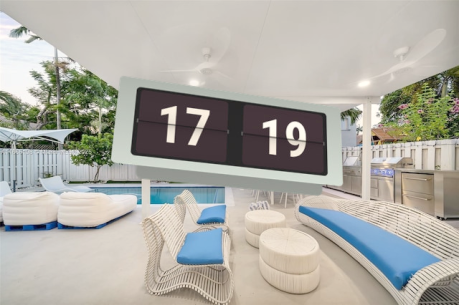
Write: 17,19
